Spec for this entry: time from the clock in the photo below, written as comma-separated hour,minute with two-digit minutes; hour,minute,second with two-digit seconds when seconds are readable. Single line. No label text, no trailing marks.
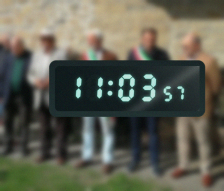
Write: 11,03,57
